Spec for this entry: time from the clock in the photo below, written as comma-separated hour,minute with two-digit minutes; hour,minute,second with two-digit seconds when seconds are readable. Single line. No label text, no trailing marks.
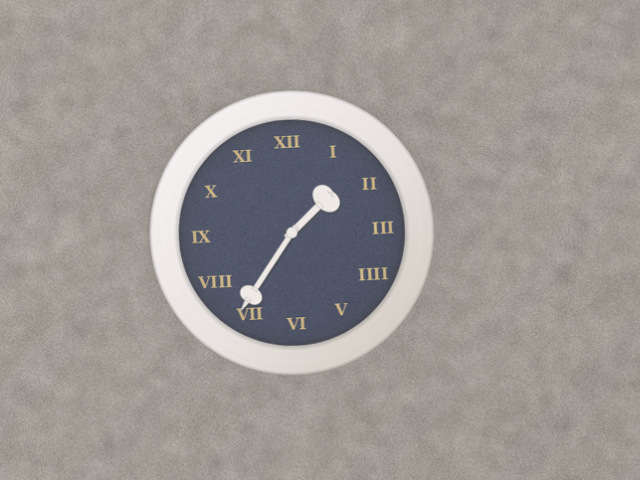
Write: 1,36
